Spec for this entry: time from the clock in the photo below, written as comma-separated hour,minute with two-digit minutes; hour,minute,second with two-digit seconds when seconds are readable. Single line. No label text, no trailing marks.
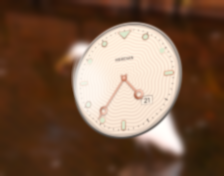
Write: 4,36
